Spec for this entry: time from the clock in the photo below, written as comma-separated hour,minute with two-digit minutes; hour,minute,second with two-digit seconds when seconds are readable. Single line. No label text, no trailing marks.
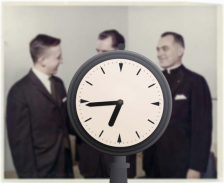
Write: 6,44
